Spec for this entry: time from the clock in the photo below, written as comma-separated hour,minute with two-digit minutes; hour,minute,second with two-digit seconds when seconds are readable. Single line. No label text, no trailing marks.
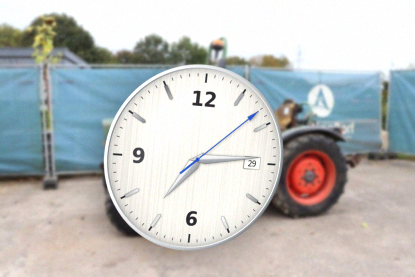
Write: 7,14,08
